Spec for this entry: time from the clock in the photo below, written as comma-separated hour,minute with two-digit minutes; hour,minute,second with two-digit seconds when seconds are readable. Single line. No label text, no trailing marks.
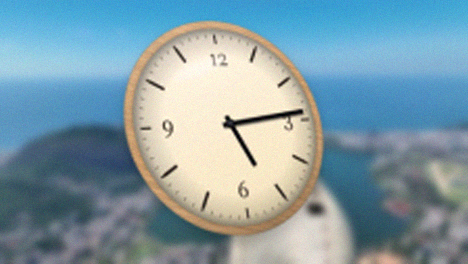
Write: 5,14
